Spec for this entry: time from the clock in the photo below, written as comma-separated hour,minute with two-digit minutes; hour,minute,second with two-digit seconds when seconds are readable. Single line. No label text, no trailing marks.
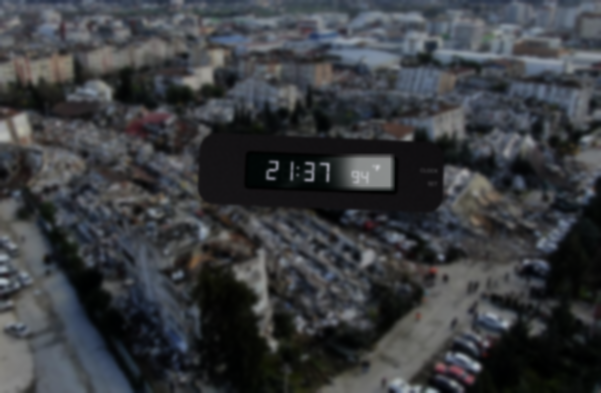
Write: 21,37
